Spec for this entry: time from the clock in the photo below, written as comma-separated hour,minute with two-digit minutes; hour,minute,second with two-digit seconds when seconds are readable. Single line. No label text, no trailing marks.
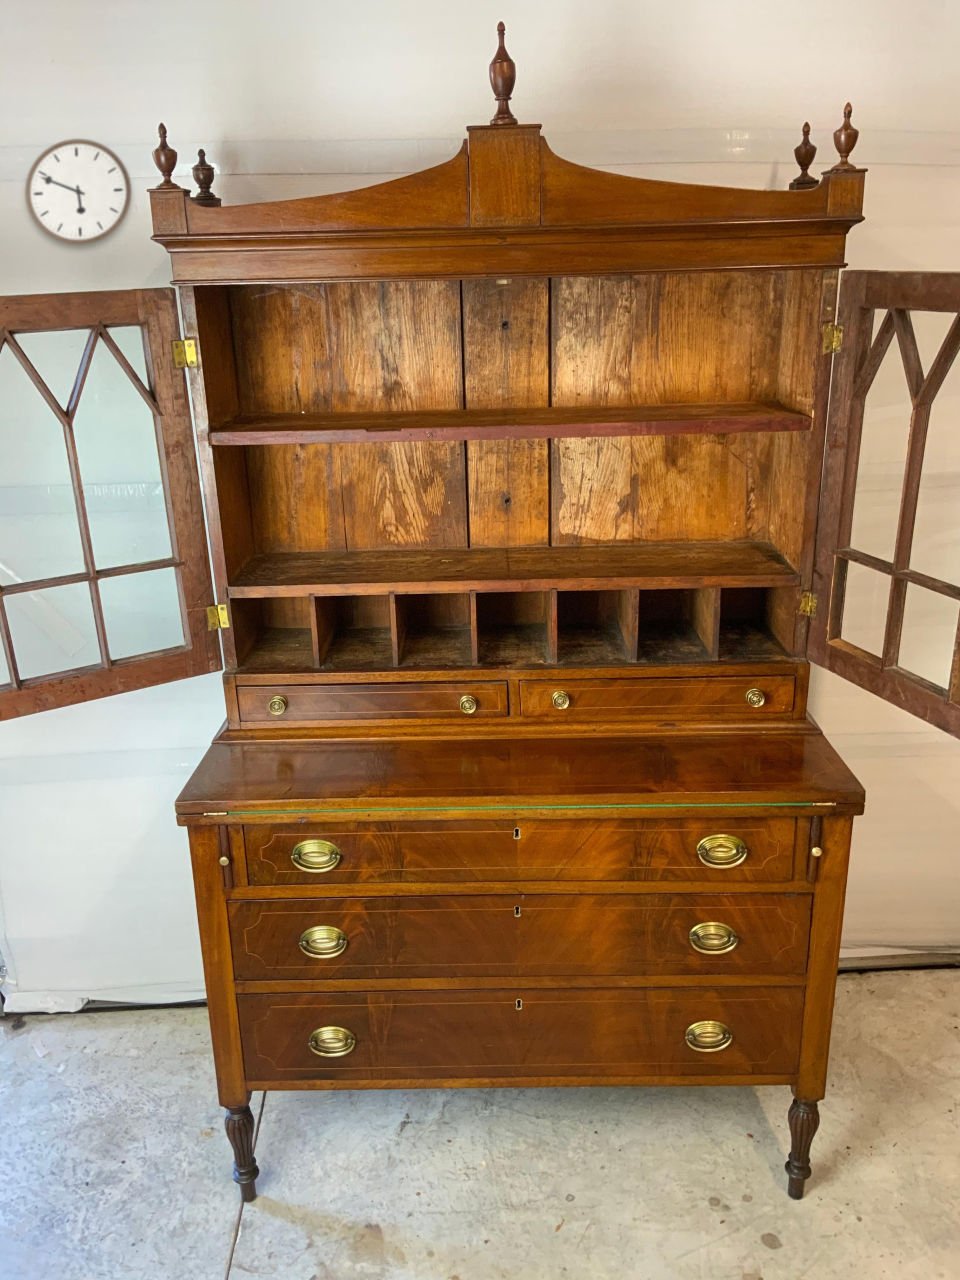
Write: 5,49
